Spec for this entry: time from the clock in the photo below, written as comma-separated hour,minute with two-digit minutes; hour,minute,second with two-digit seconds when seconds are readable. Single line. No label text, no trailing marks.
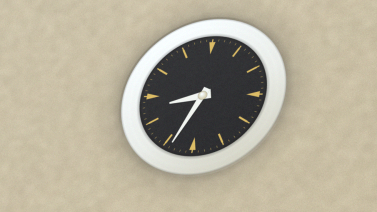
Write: 8,34
